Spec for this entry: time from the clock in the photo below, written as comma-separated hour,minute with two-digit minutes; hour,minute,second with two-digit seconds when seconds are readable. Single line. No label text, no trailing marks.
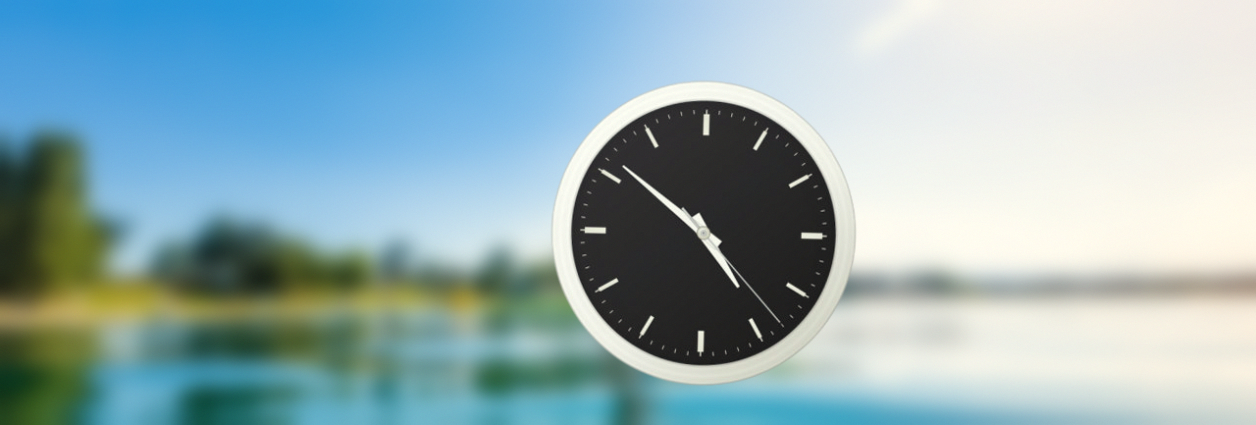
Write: 4,51,23
